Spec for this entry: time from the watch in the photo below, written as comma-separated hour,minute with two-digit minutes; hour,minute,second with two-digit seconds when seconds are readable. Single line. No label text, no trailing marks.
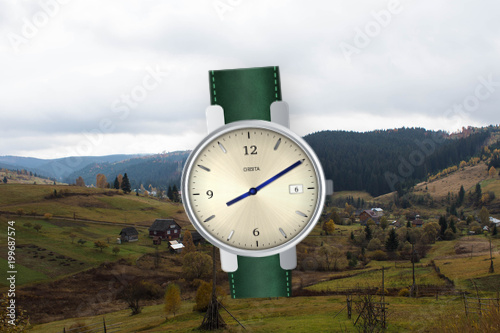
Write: 8,10
